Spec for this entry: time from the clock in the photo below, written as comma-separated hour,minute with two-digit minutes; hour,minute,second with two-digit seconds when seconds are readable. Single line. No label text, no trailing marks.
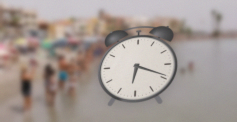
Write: 6,19
